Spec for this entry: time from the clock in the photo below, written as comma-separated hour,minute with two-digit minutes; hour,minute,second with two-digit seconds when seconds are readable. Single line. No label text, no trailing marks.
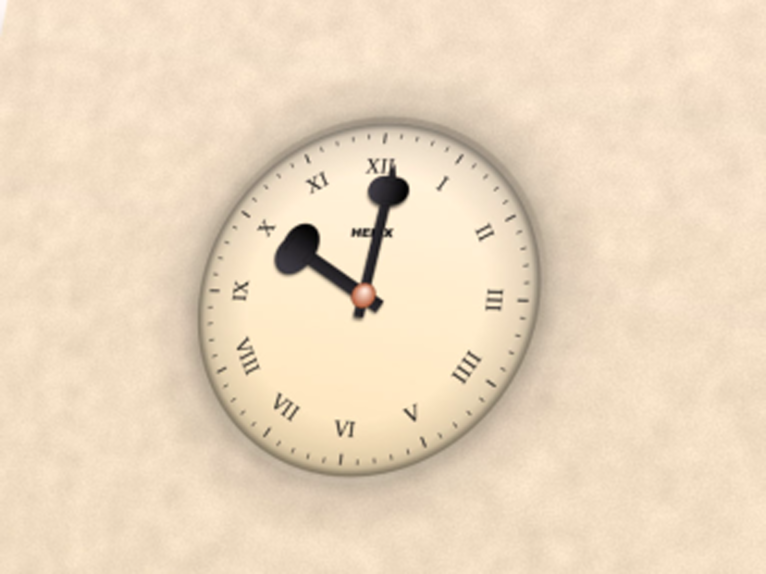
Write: 10,01
